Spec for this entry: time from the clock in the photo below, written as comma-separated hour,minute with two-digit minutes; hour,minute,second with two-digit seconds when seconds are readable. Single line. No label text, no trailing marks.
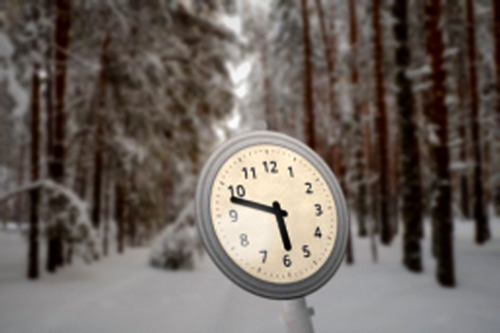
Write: 5,48
